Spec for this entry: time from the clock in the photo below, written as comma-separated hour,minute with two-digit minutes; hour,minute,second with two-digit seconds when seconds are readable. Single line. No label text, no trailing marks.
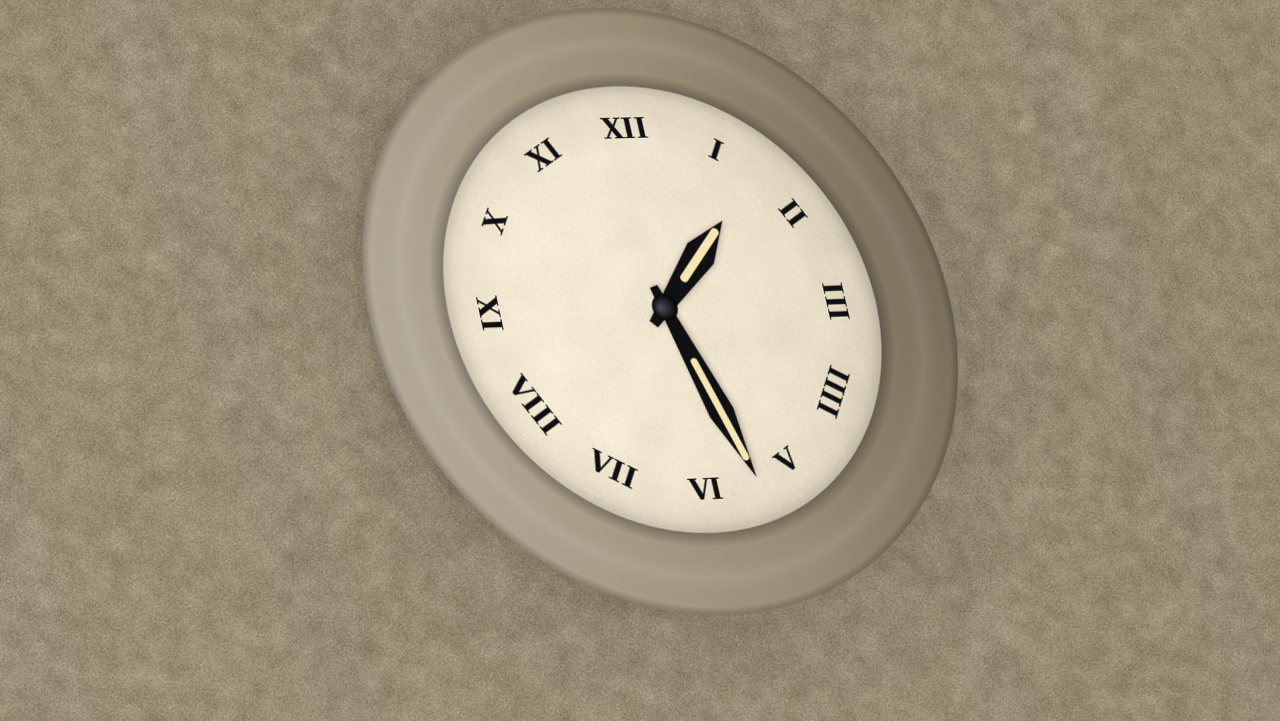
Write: 1,27
